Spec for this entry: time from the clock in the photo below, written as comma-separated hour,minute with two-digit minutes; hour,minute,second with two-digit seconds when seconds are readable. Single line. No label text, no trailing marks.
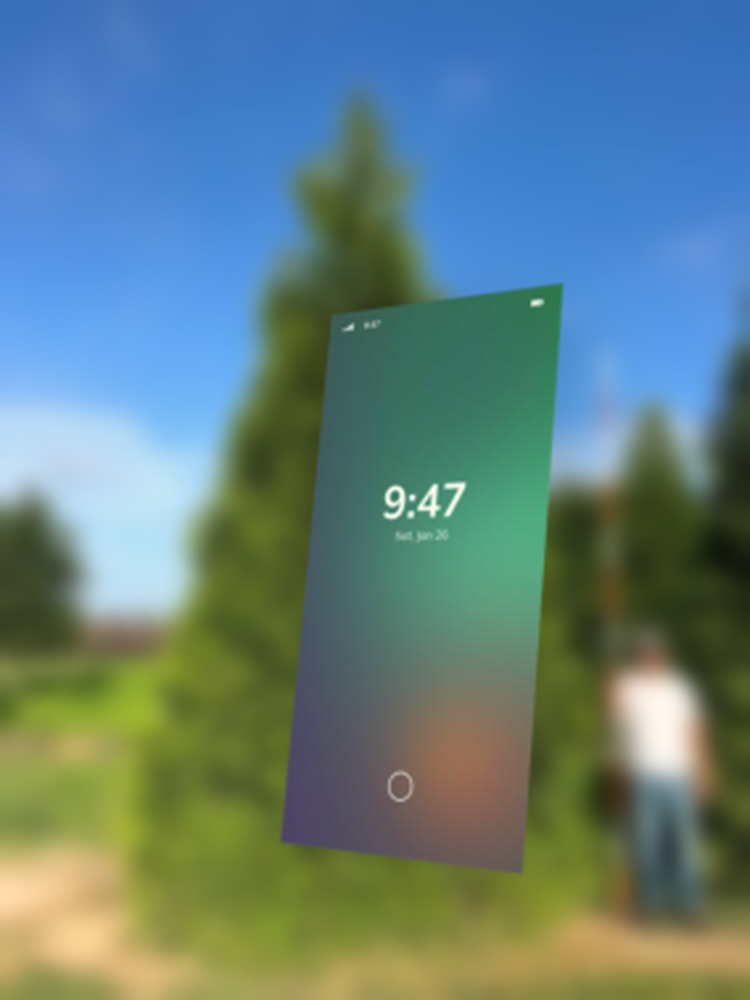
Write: 9,47
